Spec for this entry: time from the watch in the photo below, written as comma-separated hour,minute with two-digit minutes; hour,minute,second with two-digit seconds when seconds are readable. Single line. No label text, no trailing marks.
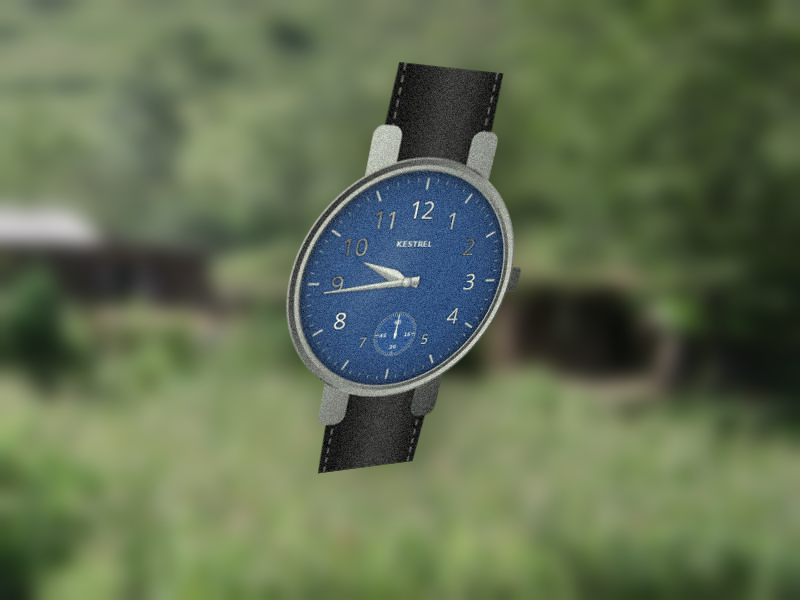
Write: 9,44
